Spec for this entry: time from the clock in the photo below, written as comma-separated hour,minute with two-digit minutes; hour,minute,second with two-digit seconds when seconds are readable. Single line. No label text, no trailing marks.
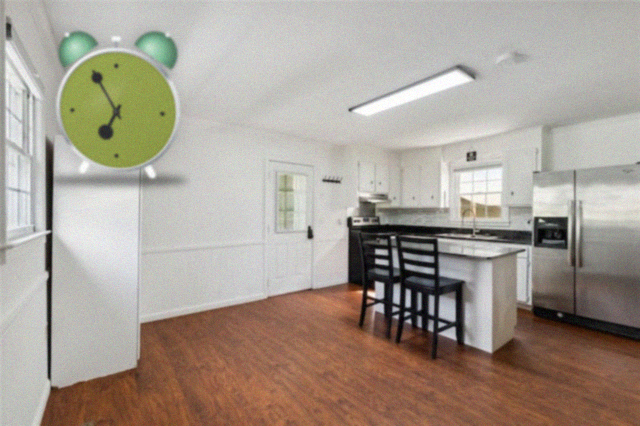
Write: 6,55
